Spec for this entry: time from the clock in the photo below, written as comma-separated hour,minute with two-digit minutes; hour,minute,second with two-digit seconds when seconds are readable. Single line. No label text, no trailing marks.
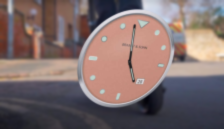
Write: 4,58
